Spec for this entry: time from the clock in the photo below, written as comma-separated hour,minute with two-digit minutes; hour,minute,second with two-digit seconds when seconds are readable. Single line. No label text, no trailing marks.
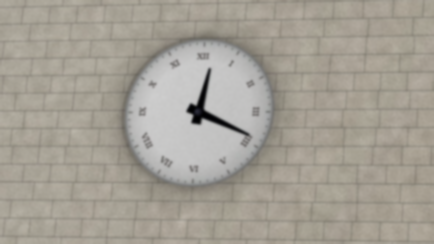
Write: 12,19
